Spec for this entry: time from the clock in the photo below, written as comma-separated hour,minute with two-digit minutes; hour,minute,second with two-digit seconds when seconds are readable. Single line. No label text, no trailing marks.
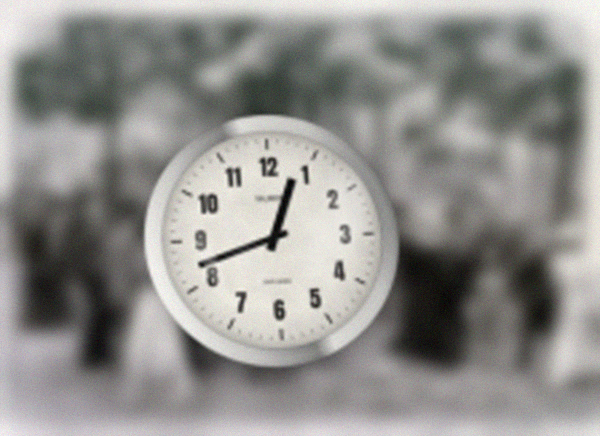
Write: 12,42
